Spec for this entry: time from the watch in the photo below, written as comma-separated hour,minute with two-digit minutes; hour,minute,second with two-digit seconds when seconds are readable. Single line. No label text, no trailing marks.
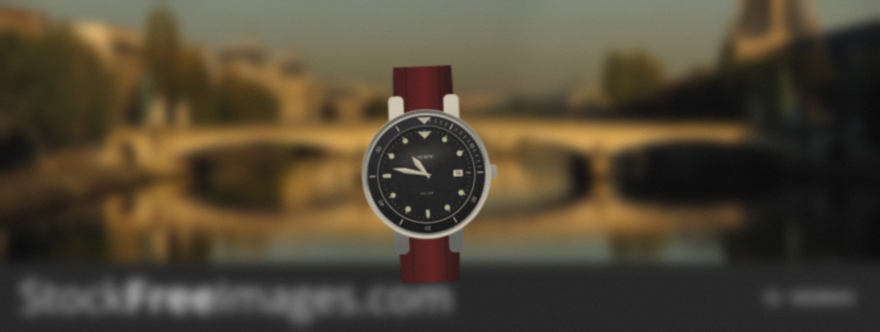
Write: 10,47
